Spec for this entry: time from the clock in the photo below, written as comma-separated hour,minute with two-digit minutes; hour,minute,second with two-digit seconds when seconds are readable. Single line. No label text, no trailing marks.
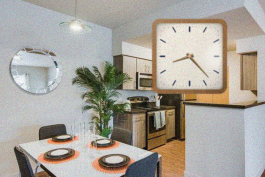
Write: 8,23
